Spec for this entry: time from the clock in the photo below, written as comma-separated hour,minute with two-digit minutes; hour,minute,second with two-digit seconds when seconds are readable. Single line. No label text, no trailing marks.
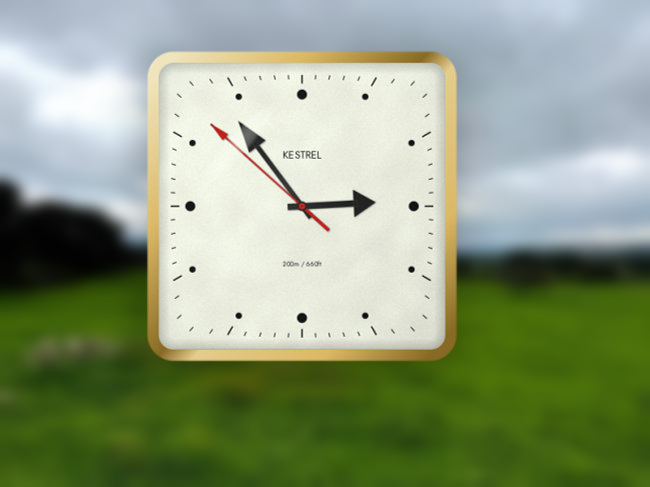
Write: 2,53,52
